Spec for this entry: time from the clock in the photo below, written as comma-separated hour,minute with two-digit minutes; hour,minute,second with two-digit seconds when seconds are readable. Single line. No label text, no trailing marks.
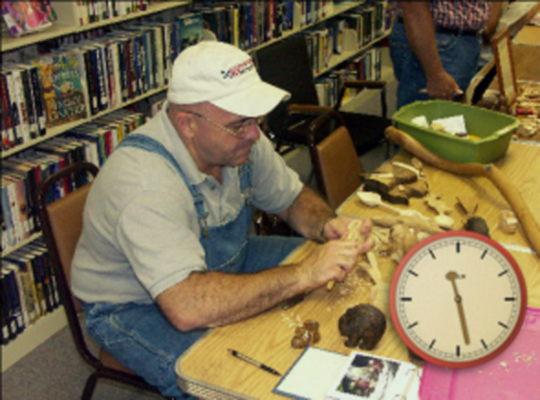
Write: 11,28
